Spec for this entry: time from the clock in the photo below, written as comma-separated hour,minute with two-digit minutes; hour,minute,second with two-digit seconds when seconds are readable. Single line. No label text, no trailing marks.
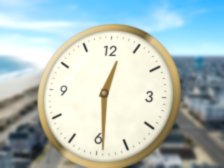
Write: 12,29
